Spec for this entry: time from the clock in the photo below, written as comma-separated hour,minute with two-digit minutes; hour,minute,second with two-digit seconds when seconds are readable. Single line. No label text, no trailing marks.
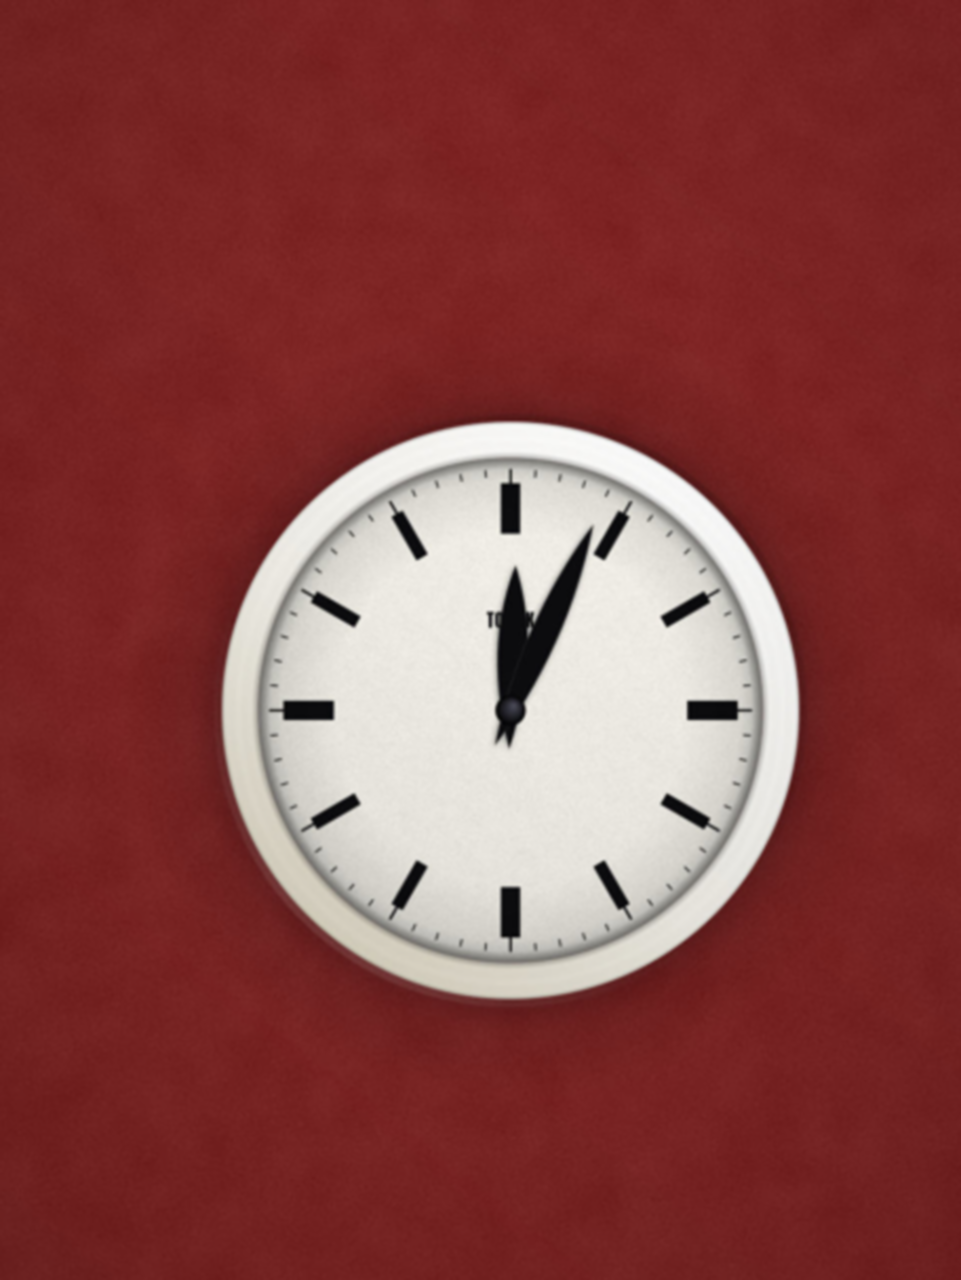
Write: 12,04
